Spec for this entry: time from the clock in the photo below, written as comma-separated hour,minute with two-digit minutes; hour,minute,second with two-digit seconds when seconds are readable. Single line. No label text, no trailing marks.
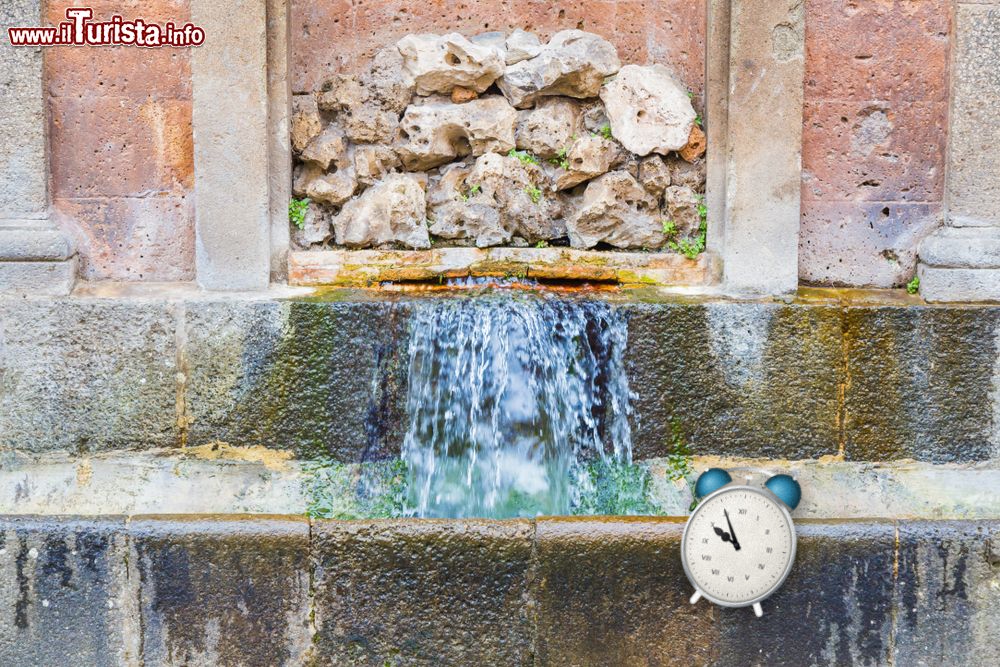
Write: 9,55
